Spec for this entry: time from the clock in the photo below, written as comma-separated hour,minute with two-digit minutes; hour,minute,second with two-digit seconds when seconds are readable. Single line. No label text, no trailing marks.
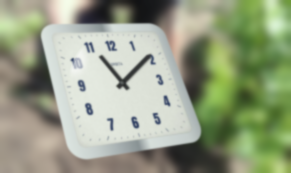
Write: 11,09
